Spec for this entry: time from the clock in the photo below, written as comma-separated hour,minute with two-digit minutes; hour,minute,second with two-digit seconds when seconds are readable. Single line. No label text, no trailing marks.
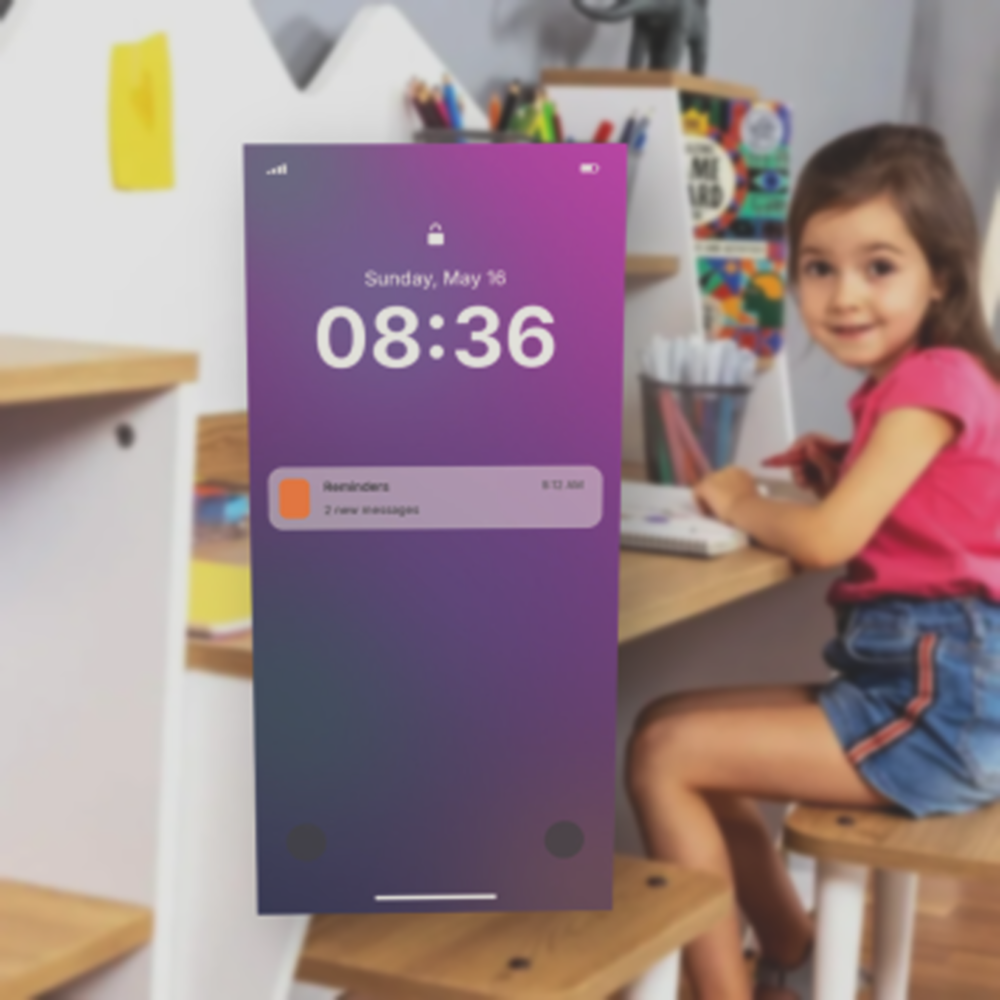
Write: 8,36
